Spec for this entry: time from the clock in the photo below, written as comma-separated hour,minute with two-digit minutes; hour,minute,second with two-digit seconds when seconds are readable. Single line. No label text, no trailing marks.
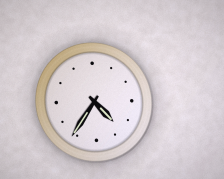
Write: 4,36
